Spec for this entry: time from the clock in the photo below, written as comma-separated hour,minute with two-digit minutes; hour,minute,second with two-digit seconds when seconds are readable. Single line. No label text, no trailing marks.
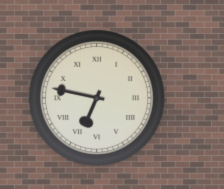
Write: 6,47
